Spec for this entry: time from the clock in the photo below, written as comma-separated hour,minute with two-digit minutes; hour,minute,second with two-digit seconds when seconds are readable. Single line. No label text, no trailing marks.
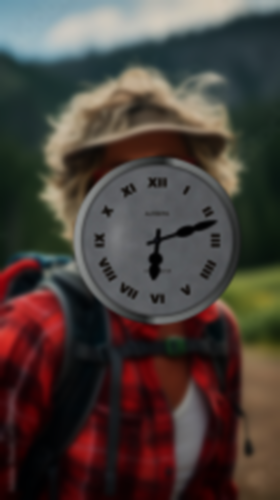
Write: 6,12
